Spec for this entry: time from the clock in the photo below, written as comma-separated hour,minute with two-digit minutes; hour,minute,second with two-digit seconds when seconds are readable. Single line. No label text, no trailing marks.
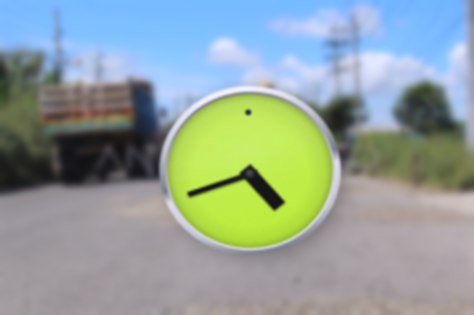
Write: 4,42
